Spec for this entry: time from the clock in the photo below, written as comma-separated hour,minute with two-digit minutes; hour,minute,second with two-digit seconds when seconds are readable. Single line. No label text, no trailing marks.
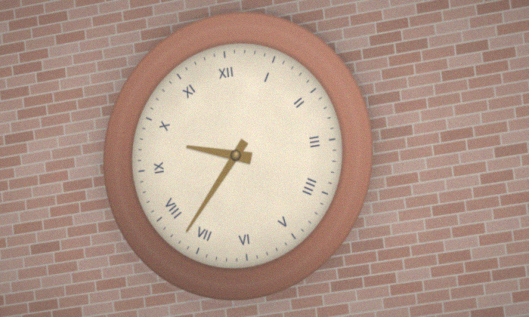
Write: 9,37
